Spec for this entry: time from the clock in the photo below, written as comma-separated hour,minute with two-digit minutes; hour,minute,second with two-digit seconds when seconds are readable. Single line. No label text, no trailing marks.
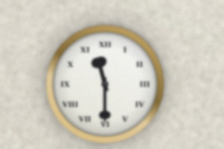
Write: 11,30
